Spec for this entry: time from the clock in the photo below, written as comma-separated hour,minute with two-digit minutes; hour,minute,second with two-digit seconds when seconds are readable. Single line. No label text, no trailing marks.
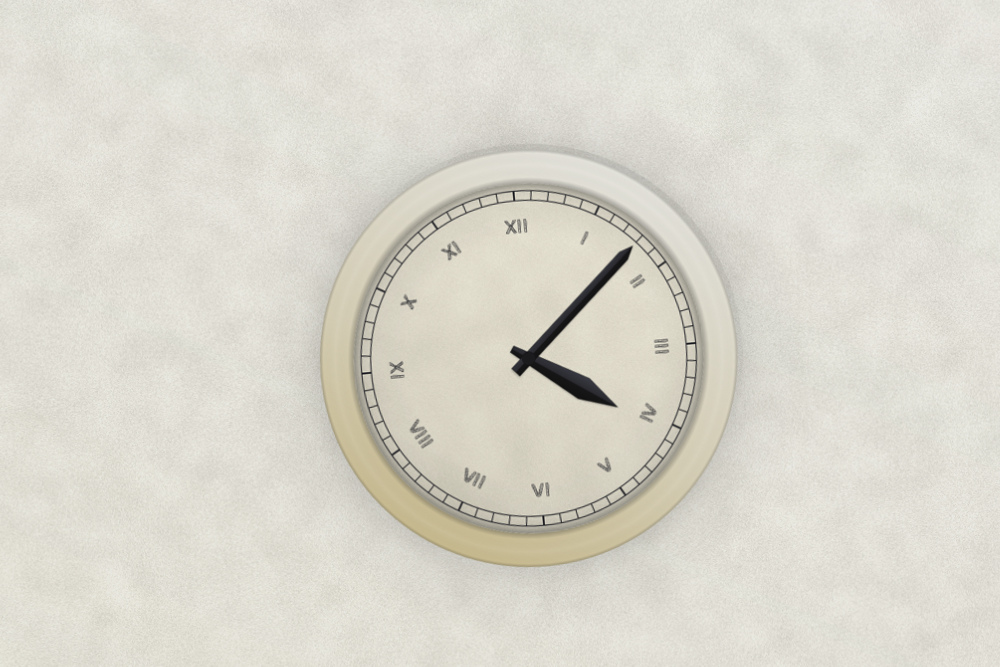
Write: 4,08
